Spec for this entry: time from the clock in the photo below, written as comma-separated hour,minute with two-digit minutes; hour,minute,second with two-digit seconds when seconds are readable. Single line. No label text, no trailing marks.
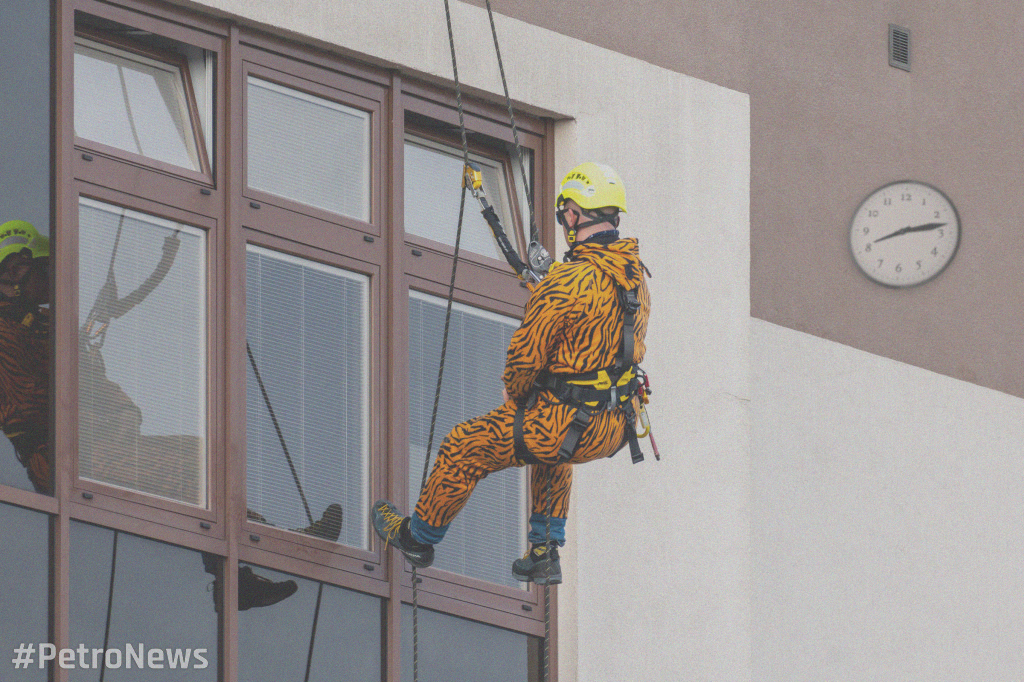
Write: 8,13
